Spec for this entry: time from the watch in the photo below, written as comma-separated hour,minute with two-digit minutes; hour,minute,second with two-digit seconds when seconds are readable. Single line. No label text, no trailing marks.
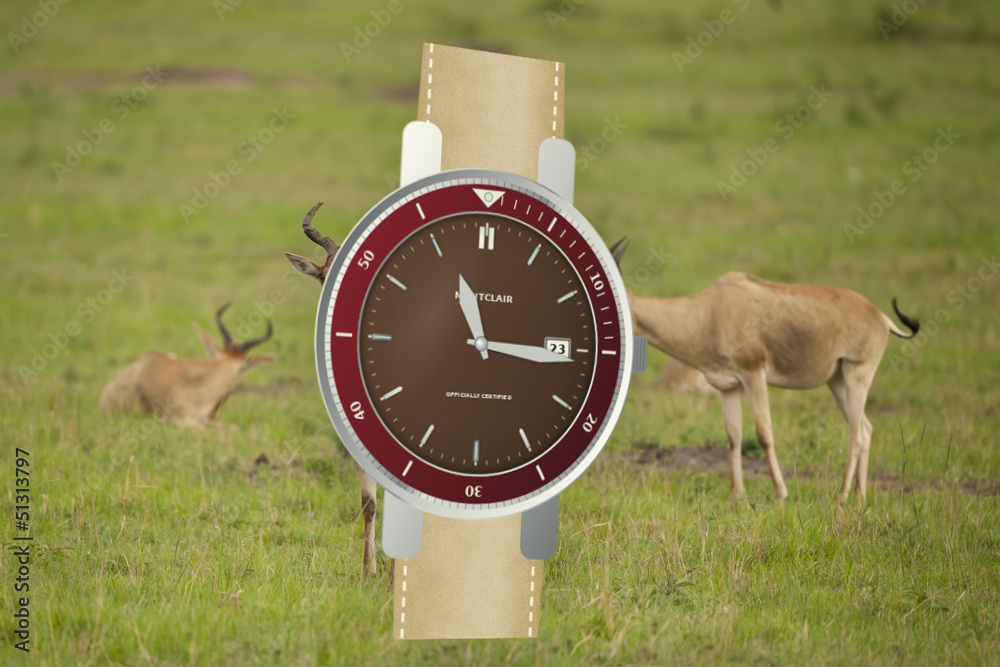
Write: 11,16
